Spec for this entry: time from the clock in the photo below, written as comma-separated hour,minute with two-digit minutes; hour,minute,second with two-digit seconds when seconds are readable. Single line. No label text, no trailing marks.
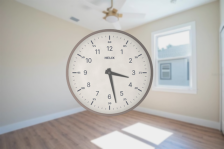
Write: 3,28
